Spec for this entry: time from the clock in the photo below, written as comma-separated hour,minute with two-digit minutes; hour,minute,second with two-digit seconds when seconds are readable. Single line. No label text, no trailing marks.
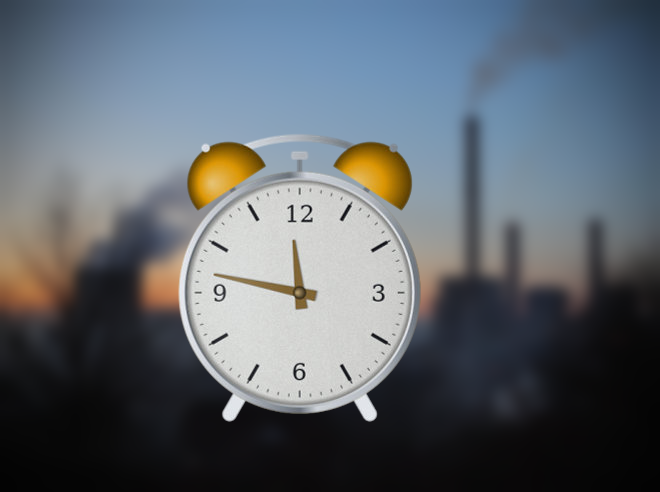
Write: 11,47
